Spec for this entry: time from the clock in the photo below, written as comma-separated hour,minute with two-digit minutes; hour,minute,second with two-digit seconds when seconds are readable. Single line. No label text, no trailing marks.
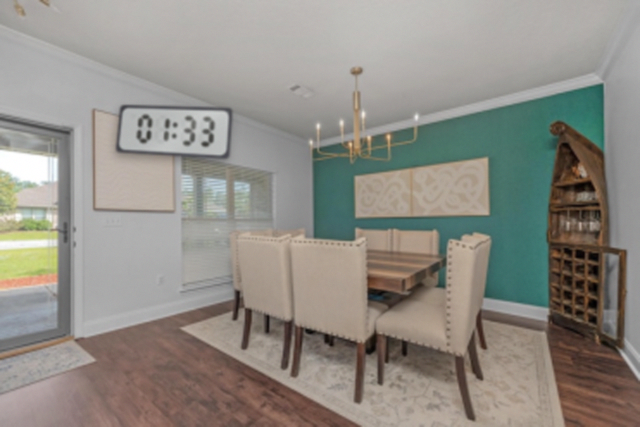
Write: 1,33
